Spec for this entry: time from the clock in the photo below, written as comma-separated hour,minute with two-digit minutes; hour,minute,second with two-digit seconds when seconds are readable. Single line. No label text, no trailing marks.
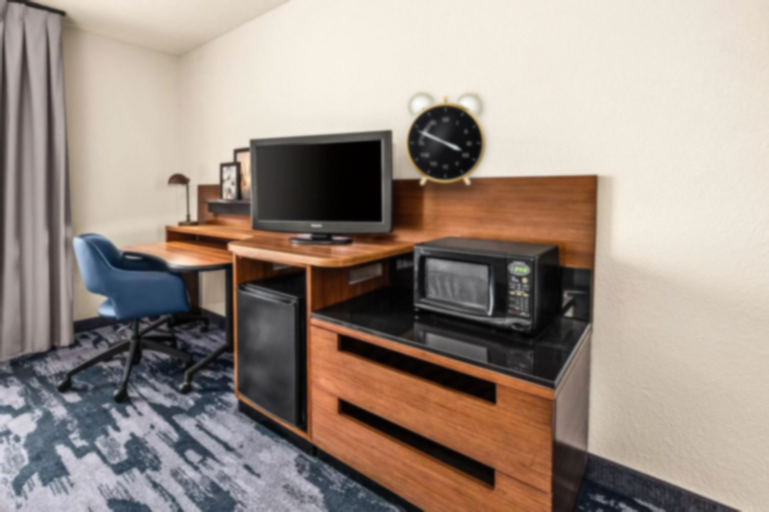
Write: 3,49
